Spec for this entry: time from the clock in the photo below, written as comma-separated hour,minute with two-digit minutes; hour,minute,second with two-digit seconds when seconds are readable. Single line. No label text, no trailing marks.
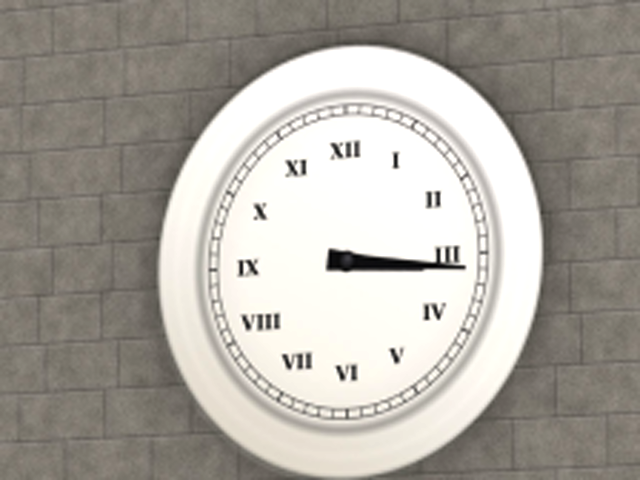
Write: 3,16
